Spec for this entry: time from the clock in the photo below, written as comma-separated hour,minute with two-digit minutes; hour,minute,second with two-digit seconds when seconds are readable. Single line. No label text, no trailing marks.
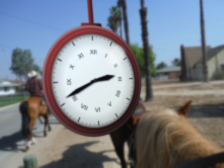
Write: 2,41
